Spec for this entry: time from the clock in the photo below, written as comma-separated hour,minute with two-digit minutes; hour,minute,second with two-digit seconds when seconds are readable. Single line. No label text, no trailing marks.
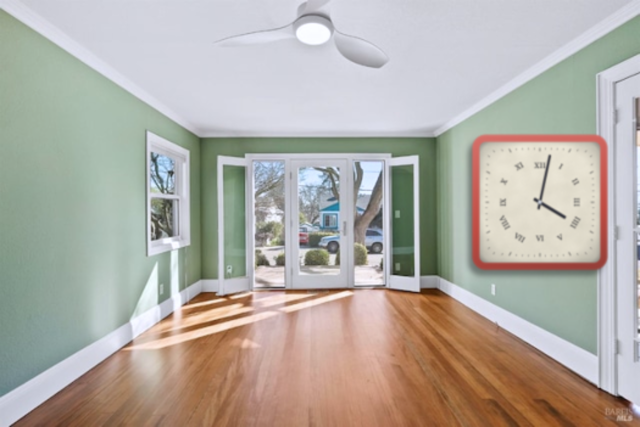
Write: 4,02
